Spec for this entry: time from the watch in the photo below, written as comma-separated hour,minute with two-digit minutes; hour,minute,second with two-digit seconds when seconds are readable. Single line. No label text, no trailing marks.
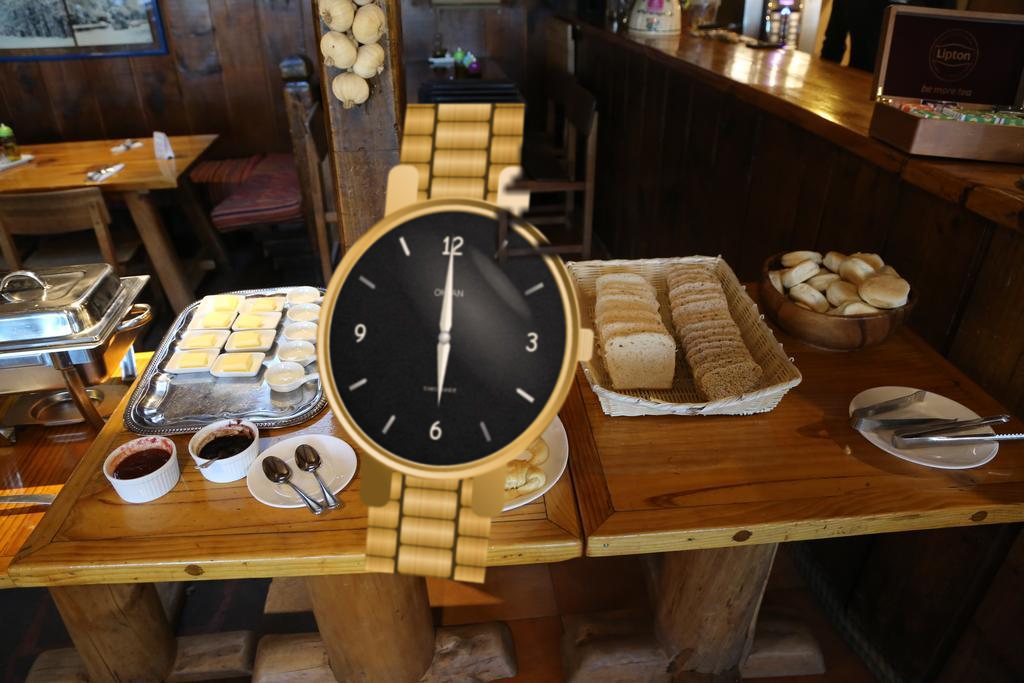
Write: 6,00
